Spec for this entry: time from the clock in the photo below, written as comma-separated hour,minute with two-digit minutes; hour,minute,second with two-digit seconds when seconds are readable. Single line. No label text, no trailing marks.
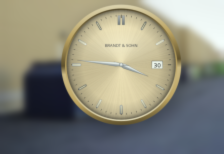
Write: 3,46
